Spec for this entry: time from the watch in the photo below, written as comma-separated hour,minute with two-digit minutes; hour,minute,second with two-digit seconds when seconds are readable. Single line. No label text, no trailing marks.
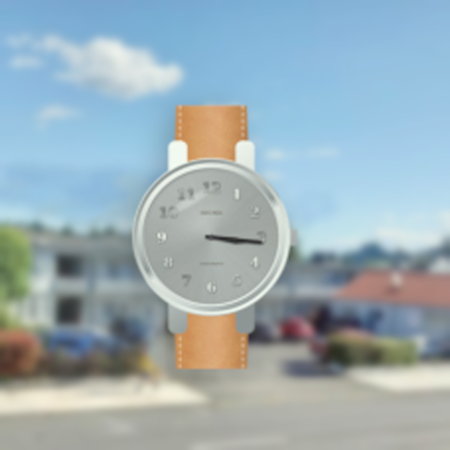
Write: 3,16
